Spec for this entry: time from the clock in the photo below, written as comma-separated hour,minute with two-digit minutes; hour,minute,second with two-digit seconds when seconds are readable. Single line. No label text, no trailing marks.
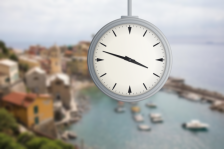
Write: 3,48
